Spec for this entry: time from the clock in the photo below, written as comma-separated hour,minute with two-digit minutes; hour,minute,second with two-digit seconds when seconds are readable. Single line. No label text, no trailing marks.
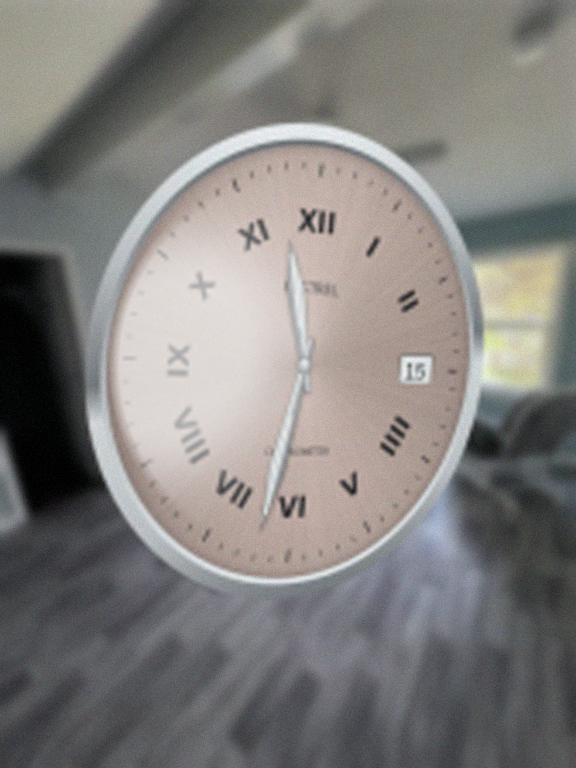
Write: 11,32
